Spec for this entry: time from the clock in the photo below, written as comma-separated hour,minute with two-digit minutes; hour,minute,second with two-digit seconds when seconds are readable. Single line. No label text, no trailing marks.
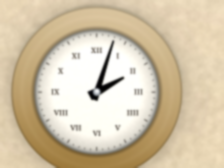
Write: 2,03
